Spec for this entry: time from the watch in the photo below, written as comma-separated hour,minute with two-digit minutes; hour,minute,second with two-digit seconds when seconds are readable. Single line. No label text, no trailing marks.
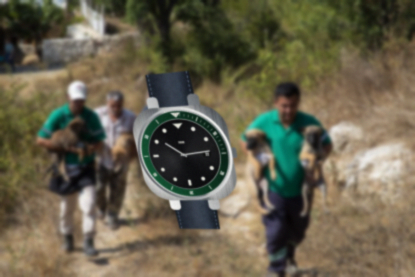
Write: 10,14
